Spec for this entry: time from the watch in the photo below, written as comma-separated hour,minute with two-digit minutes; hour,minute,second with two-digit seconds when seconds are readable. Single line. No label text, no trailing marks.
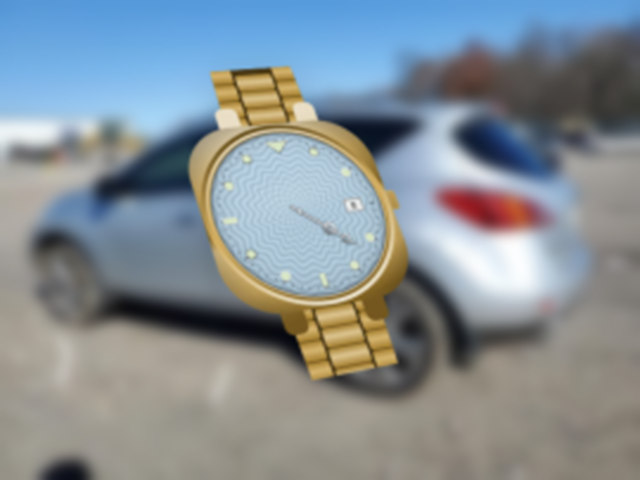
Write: 4,22
